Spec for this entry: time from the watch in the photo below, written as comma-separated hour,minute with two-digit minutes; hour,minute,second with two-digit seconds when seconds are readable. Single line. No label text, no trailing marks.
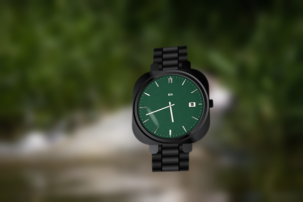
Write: 5,42
